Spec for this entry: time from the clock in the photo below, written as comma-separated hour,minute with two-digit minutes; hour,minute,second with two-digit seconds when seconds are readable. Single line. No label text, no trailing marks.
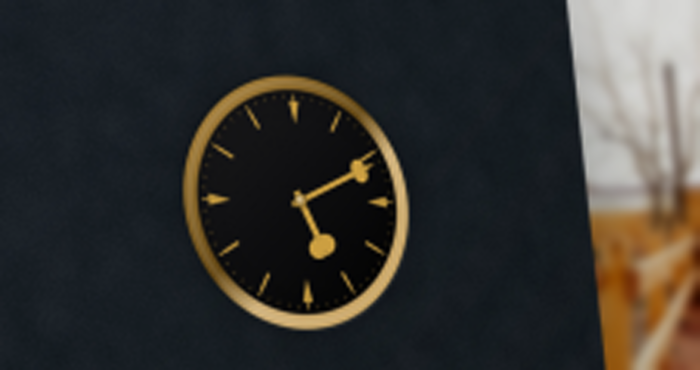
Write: 5,11
